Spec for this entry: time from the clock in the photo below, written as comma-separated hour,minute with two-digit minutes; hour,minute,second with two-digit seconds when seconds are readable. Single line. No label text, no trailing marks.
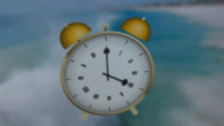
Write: 4,00
